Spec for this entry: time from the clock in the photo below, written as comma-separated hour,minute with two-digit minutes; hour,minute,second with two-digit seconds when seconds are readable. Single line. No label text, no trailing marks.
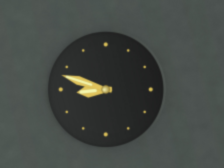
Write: 8,48
